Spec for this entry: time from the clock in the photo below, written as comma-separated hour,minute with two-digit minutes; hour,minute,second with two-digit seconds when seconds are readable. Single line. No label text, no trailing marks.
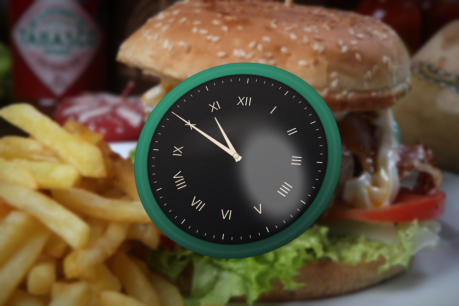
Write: 10,50
